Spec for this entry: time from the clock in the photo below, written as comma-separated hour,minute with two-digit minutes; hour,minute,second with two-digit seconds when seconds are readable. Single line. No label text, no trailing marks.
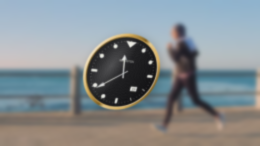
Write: 11,39
